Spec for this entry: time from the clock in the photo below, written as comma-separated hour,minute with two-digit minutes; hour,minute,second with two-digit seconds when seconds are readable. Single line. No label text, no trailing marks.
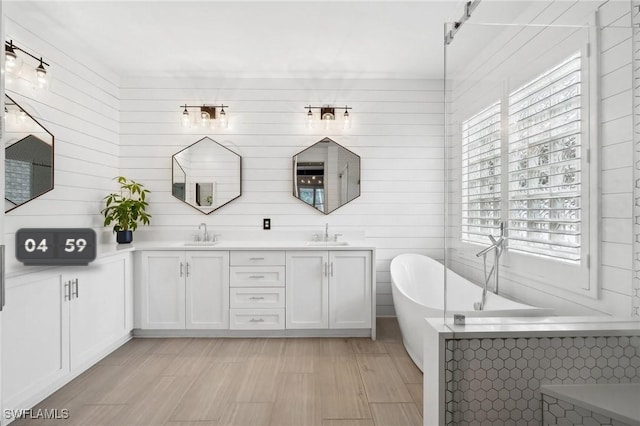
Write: 4,59
